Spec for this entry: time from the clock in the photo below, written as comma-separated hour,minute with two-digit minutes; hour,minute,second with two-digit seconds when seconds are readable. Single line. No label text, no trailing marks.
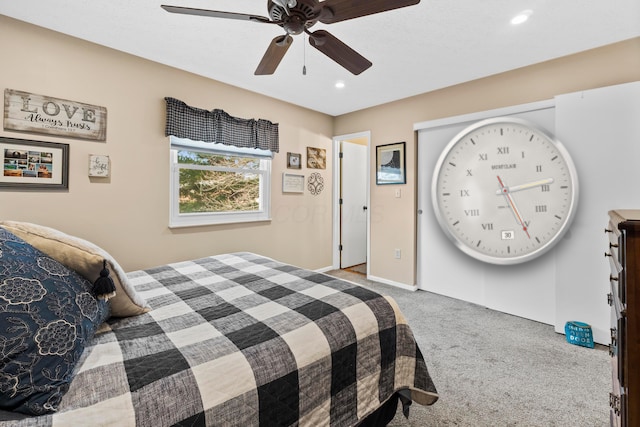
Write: 5,13,26
